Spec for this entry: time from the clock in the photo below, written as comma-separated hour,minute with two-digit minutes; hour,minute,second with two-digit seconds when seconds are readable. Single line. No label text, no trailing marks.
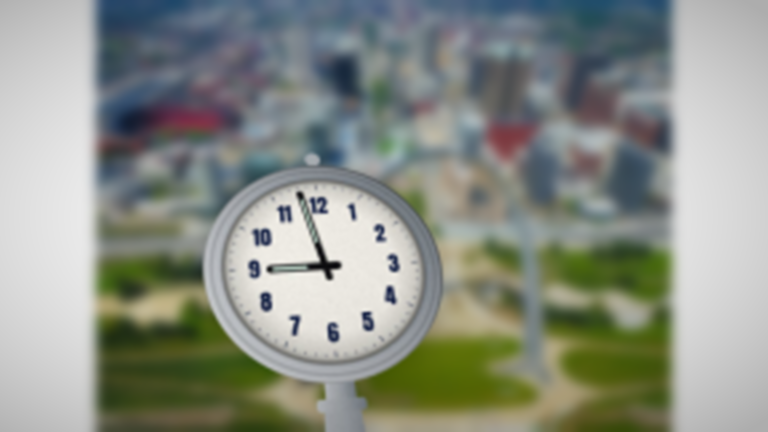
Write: 8,58
